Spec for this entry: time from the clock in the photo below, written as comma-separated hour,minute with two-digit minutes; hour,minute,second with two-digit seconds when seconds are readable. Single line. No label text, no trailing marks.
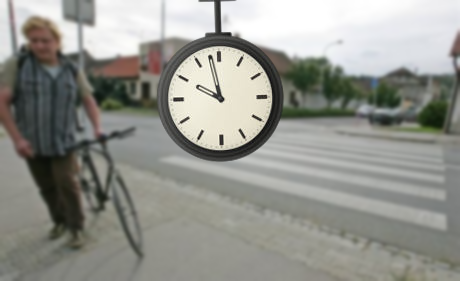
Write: 9,58
